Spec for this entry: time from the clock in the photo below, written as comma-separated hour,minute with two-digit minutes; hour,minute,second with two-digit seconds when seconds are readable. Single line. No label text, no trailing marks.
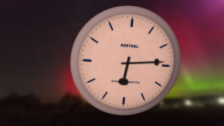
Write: 6,14
